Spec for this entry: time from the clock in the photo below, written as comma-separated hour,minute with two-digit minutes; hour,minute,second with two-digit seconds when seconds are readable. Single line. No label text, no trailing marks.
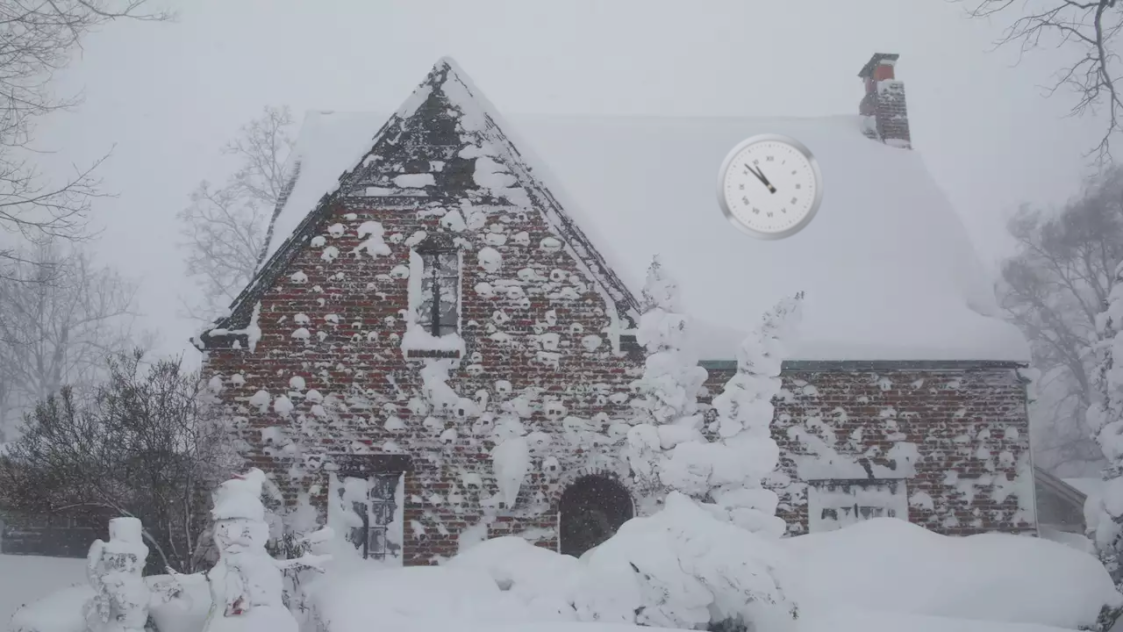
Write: 10,52
